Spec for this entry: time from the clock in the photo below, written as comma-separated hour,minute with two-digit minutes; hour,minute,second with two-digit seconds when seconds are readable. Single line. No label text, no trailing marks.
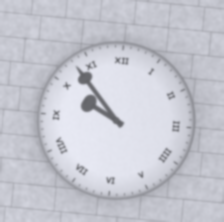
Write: 9,53
